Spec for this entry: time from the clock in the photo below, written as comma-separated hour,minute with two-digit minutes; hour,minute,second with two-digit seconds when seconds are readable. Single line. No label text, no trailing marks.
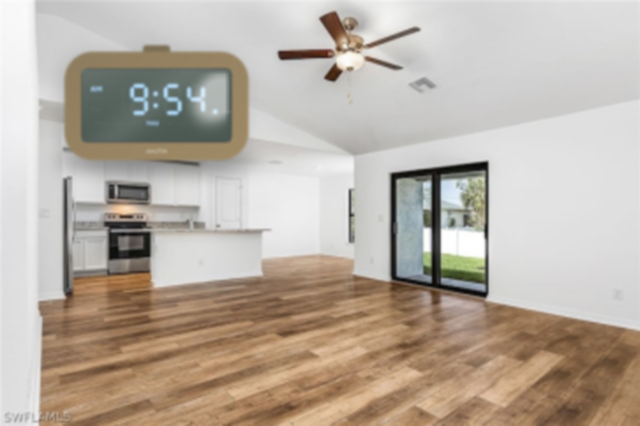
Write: 9,54
